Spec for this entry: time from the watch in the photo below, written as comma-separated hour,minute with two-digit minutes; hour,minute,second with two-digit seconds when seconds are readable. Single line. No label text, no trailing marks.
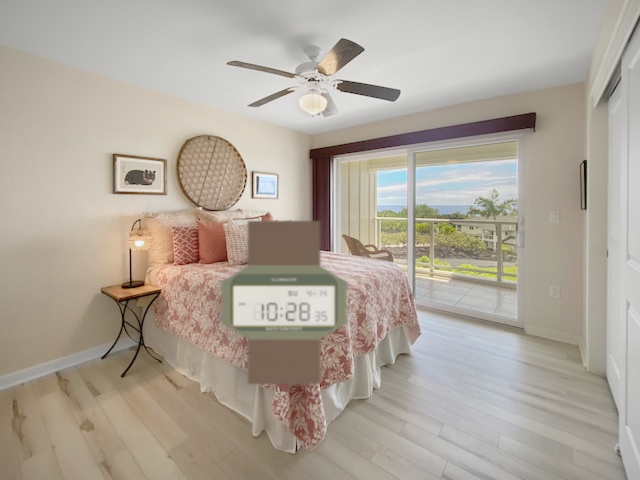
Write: 10,28
